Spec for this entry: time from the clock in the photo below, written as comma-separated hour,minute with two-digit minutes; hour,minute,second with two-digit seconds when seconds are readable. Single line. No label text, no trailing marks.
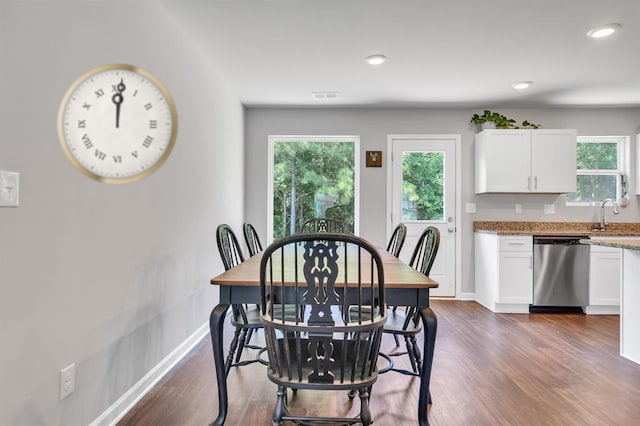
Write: 12,01
